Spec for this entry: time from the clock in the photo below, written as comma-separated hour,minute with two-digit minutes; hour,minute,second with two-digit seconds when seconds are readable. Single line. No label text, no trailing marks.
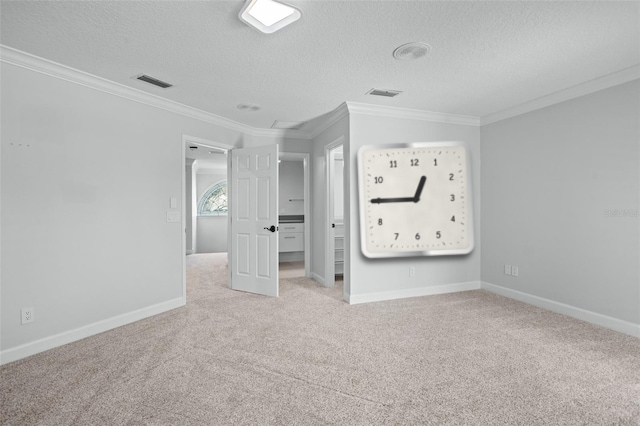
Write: 12,45
